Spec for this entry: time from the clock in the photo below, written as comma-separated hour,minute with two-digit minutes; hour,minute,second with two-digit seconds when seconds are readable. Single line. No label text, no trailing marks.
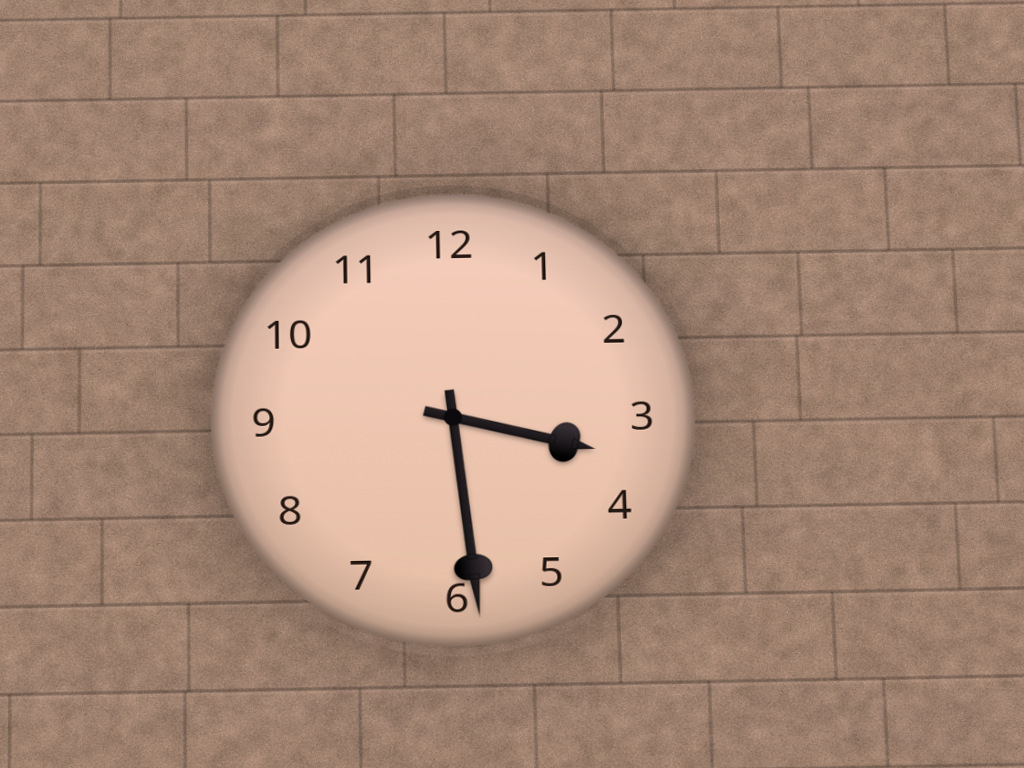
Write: 3,29
